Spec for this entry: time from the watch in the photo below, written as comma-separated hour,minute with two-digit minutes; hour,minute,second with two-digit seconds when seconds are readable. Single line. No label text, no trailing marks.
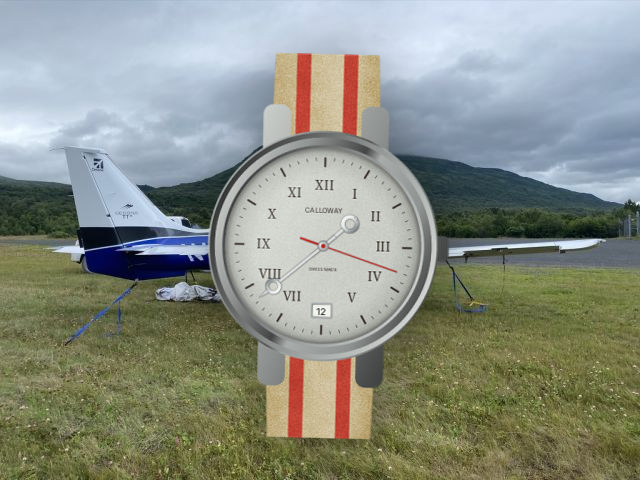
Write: 1,38,18
